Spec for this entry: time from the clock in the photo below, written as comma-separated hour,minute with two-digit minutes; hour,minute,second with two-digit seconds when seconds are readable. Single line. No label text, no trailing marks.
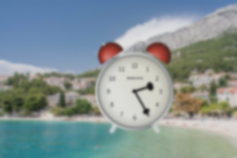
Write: 2,25
